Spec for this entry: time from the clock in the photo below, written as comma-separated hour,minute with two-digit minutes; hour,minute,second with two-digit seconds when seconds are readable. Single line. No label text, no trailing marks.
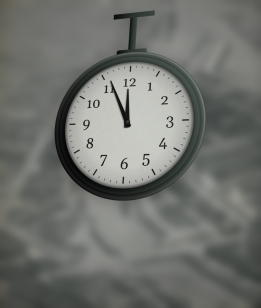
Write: 11,56
